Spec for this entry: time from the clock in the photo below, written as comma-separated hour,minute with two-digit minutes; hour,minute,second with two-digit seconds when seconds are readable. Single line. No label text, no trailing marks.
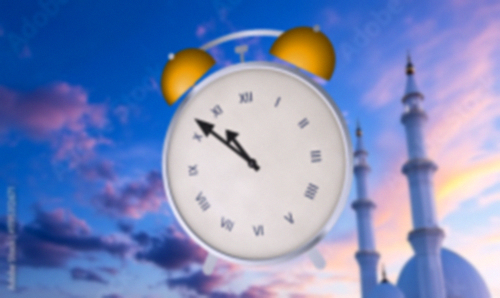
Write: 10,52
